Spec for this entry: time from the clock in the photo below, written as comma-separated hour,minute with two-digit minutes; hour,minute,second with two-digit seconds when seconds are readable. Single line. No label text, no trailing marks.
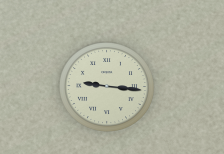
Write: 9,16
